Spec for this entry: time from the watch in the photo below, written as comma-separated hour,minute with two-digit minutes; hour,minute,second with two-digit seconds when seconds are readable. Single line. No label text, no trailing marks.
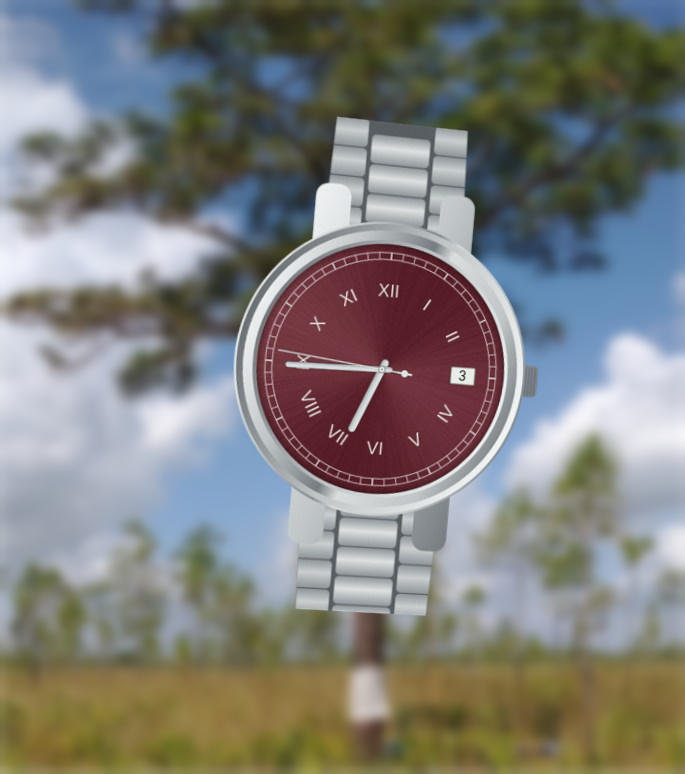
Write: 6,44,46
